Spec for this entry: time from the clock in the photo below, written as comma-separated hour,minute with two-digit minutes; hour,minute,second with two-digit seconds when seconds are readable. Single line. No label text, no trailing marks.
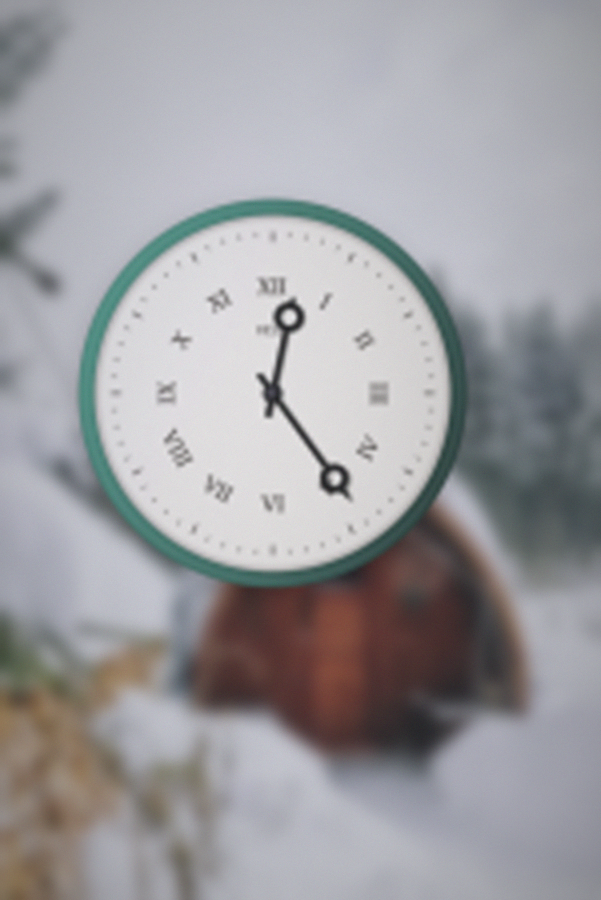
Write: 12,24
